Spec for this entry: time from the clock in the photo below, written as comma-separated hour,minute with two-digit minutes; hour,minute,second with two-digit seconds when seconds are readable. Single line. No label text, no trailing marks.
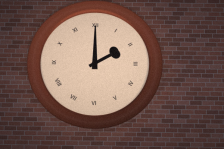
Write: 2,00
